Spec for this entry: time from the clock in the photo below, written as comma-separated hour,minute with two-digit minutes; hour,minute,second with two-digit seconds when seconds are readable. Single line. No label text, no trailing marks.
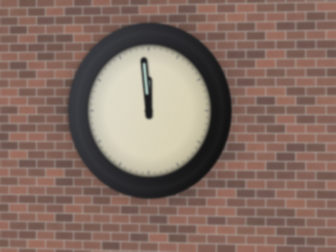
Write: 11,59
